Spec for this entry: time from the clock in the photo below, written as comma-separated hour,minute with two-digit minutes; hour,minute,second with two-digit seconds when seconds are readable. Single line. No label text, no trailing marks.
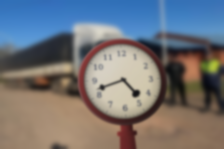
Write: 4,42
